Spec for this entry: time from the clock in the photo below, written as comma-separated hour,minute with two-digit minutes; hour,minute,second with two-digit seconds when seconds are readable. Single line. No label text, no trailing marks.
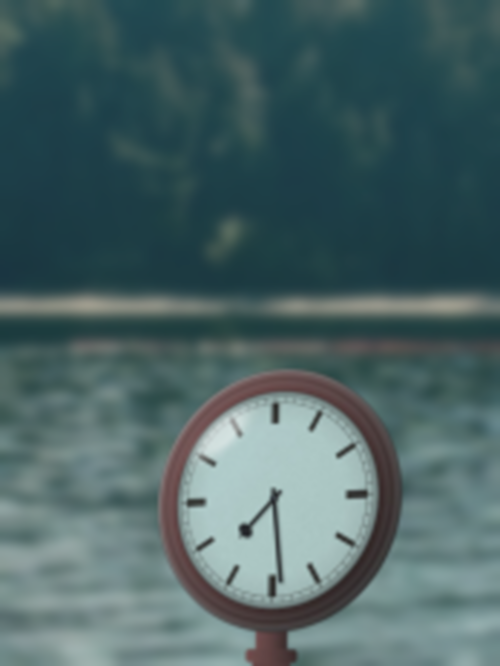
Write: 7,29
